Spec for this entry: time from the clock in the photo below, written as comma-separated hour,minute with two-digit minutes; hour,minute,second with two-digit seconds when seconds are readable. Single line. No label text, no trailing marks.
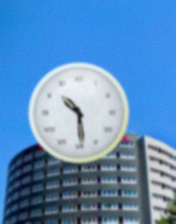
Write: 10,29
